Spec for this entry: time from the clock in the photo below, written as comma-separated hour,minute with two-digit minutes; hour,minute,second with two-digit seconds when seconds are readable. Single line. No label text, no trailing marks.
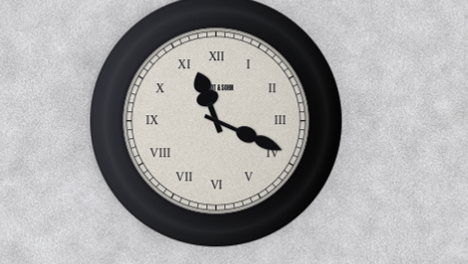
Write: 11,19
